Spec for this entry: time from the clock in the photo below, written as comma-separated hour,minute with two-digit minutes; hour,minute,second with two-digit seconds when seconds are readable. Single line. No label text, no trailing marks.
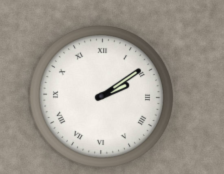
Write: 2,09
